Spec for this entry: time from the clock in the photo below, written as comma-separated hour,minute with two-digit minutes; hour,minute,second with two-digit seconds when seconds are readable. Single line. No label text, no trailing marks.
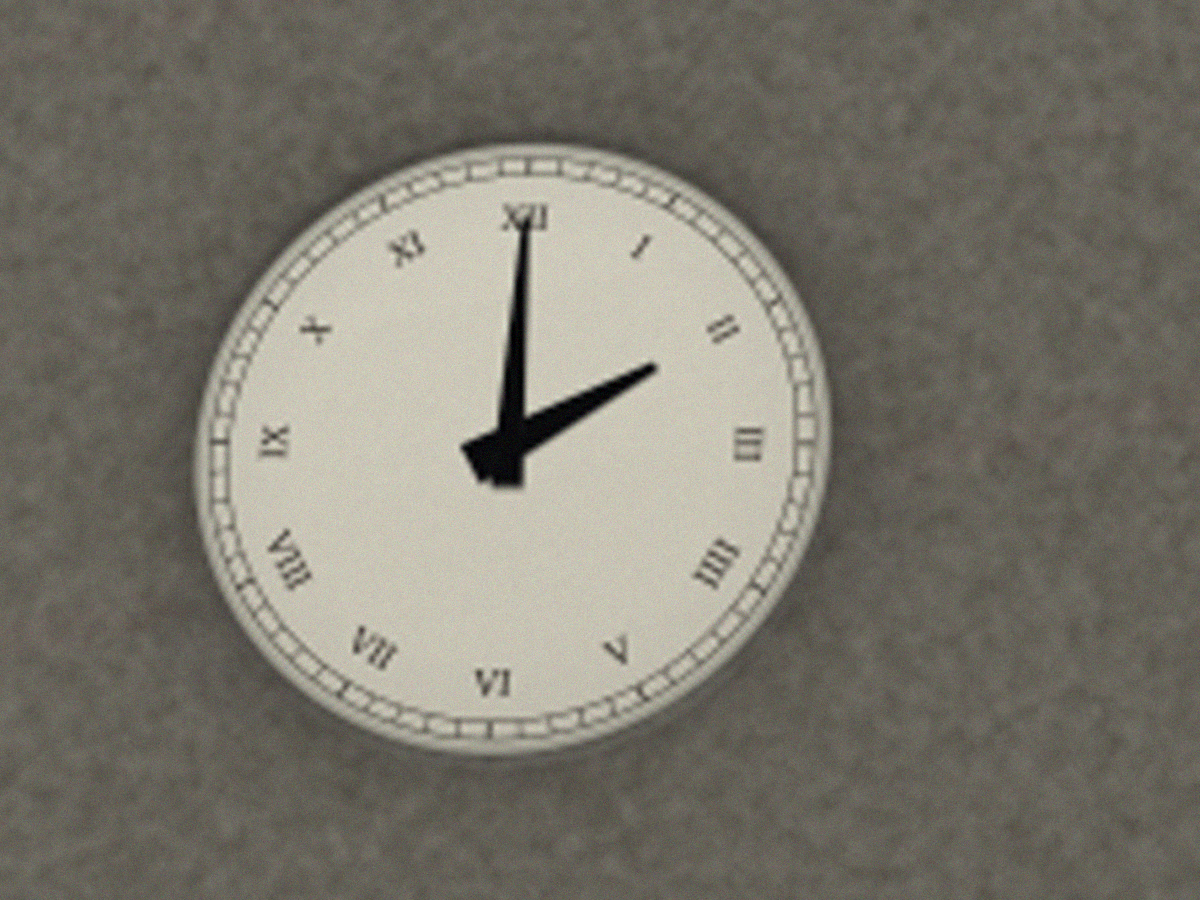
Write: 2,00
